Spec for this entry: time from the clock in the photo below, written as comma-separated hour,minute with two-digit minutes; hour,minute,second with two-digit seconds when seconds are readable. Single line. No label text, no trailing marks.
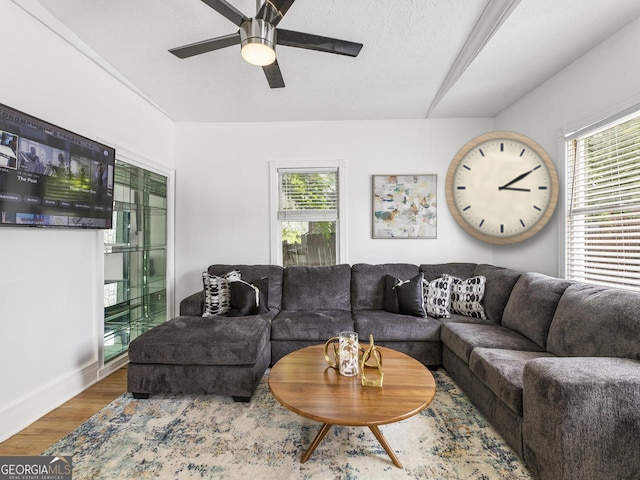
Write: 3,10
